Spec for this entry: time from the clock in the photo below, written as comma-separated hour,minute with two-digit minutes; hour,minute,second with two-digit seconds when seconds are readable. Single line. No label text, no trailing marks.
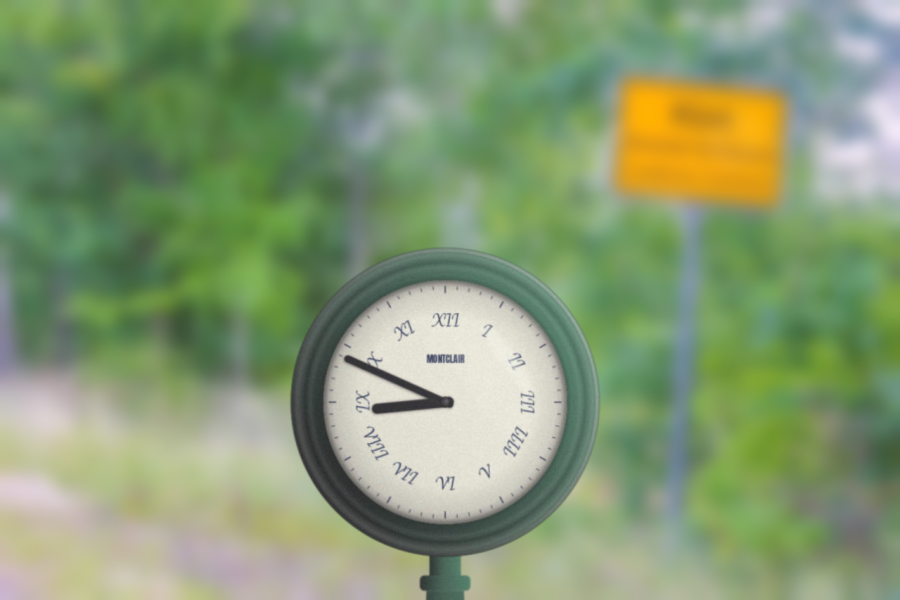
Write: 8,49
